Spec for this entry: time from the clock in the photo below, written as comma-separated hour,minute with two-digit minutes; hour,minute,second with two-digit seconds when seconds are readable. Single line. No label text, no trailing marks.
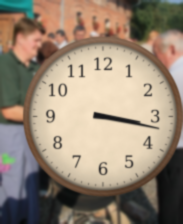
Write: 3,17
